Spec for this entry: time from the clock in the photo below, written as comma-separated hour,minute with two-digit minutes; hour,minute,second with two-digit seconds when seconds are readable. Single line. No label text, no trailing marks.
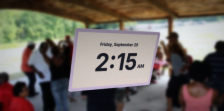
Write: 2,15
